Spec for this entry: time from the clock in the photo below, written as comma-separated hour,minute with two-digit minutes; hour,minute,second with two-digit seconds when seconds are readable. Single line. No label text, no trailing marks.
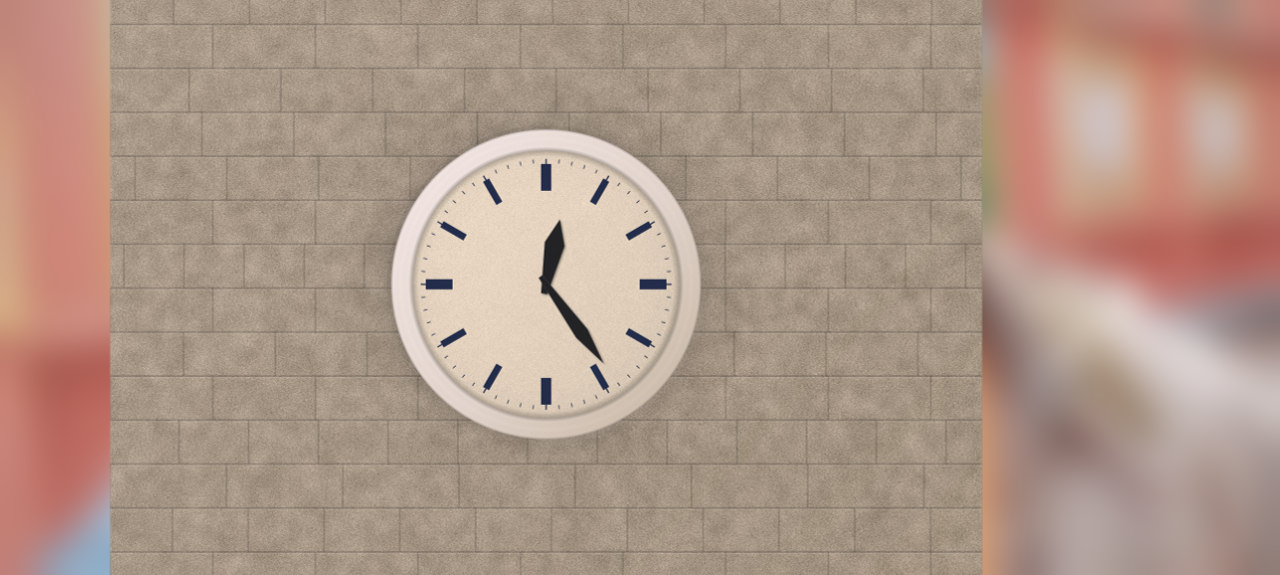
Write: 12,24
